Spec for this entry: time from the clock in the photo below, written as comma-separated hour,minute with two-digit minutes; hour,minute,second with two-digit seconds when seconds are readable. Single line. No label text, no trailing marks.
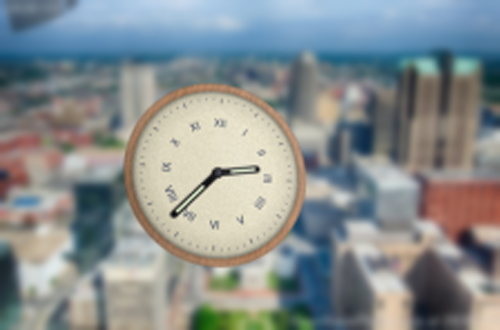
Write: 2,37
